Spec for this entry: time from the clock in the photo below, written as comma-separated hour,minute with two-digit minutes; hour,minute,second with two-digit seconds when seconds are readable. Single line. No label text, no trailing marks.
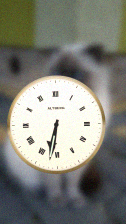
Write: 6,32
